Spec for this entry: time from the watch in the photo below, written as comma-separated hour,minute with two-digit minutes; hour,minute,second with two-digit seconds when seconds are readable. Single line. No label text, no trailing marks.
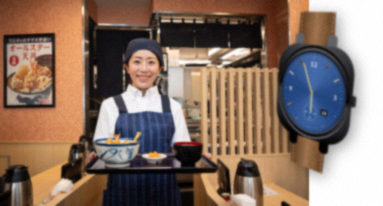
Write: 5,56
